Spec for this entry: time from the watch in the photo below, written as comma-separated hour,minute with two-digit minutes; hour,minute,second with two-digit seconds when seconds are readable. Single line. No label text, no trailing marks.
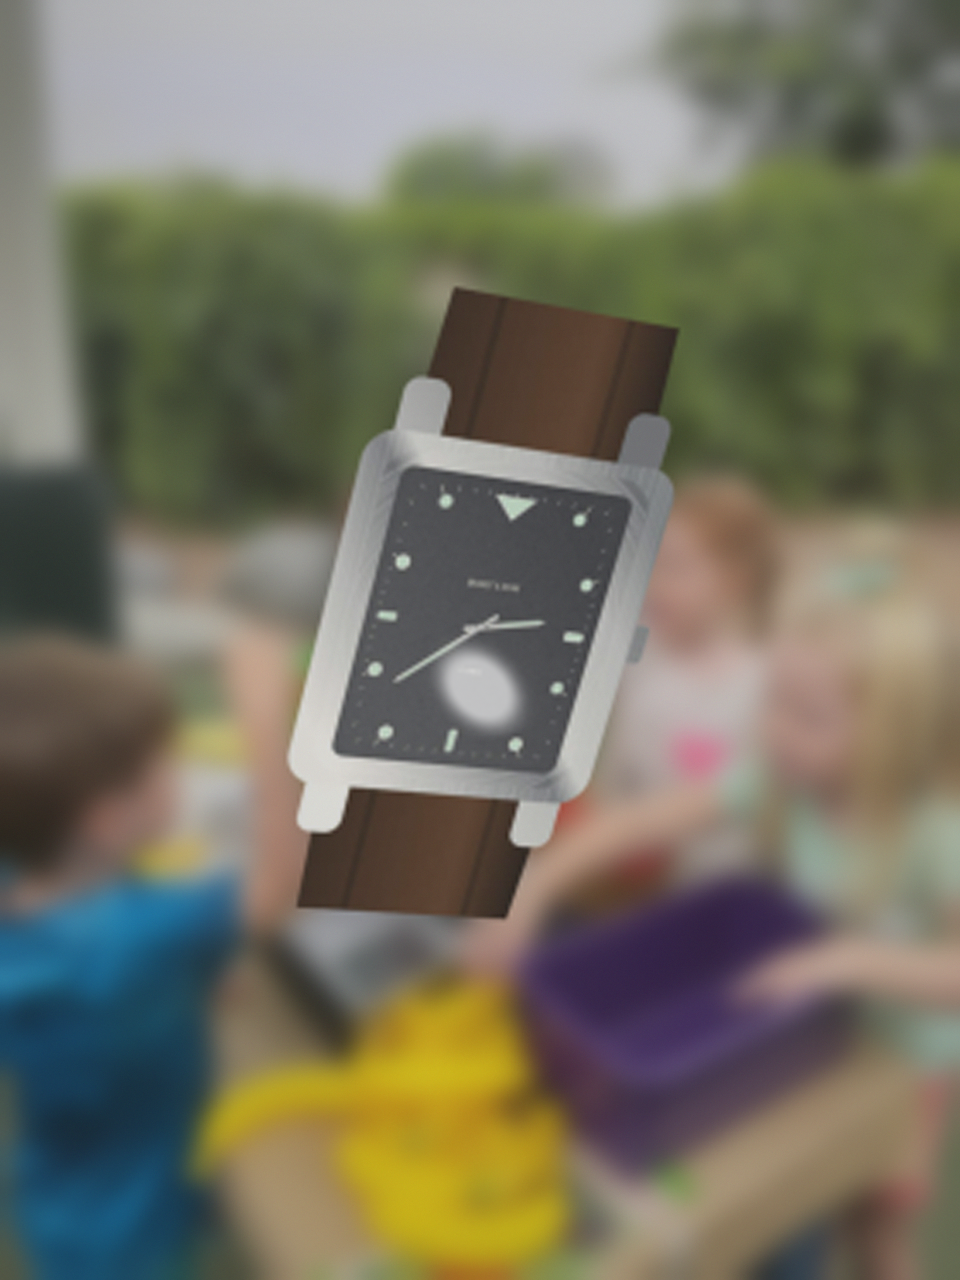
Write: 2,38
